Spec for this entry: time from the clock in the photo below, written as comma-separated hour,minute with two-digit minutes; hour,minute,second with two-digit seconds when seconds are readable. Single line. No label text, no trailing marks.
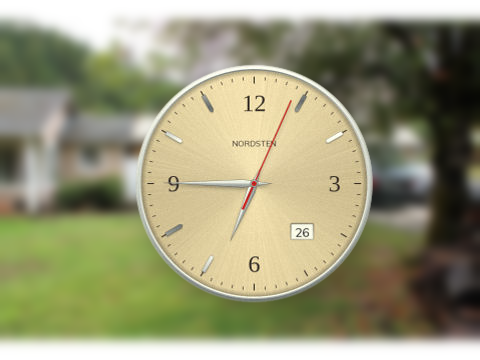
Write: 6,45,04
